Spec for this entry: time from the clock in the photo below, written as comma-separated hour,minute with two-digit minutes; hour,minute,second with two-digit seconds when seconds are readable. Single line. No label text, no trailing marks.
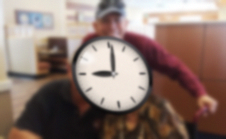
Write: 9,01
